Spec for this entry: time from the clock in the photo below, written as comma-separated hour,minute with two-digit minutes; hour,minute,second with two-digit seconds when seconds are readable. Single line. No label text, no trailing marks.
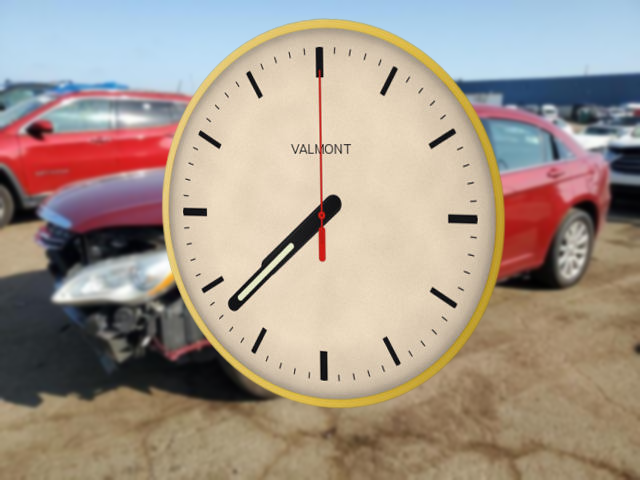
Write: 7,38,00
